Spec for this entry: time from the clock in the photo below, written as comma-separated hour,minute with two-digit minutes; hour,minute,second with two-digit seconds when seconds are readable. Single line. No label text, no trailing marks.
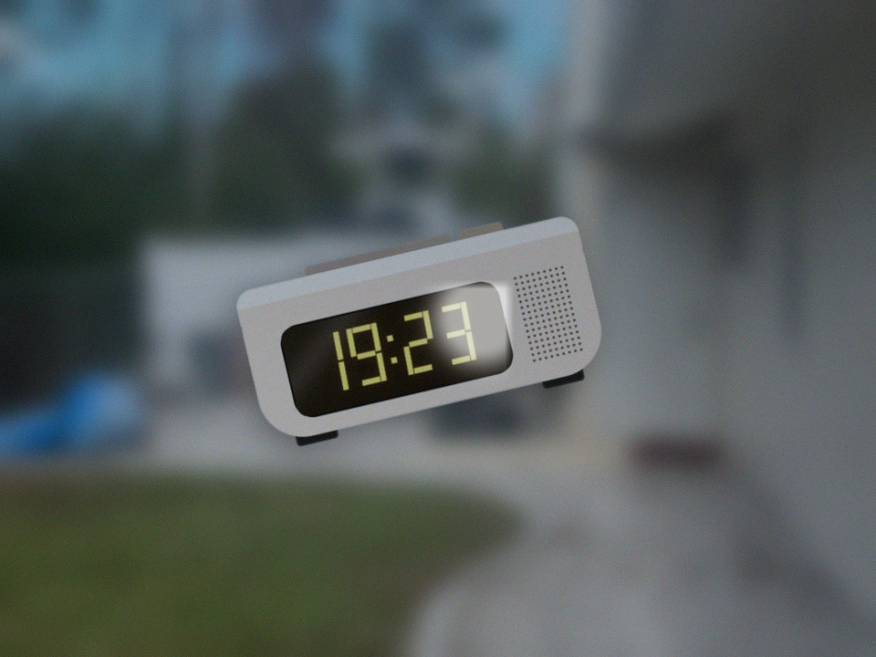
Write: 19,23
